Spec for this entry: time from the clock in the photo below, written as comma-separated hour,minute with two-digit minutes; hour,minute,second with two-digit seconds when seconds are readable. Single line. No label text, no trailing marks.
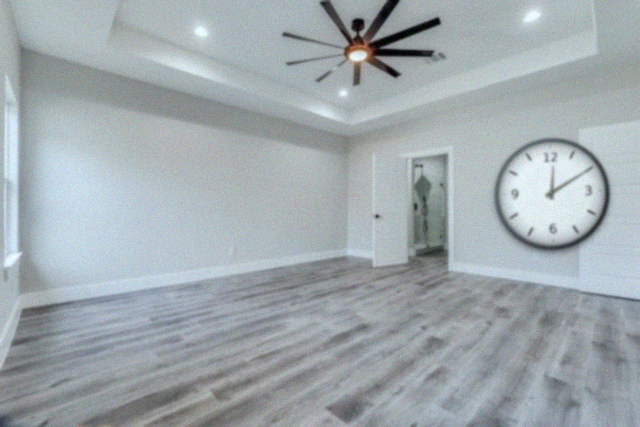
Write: 12,10
